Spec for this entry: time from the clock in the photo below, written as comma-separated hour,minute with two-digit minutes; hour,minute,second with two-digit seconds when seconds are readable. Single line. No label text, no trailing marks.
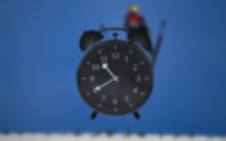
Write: 10,40
